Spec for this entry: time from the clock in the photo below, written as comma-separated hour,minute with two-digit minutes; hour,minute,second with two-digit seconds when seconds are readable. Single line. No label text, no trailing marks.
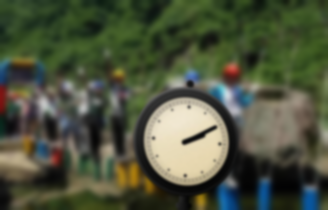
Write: 2,10
